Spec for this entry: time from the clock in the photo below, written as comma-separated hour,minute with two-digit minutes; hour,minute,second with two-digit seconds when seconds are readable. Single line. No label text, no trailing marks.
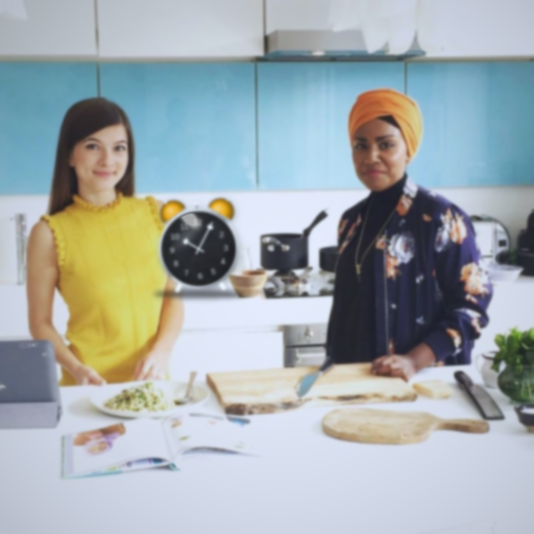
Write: 10,05
